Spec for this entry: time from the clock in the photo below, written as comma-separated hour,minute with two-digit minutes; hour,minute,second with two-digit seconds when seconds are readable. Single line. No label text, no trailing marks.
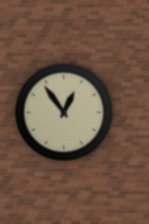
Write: 12,54
